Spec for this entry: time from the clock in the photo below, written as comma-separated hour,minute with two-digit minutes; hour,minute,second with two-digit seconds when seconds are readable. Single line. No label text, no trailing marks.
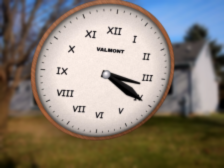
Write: 3,20
